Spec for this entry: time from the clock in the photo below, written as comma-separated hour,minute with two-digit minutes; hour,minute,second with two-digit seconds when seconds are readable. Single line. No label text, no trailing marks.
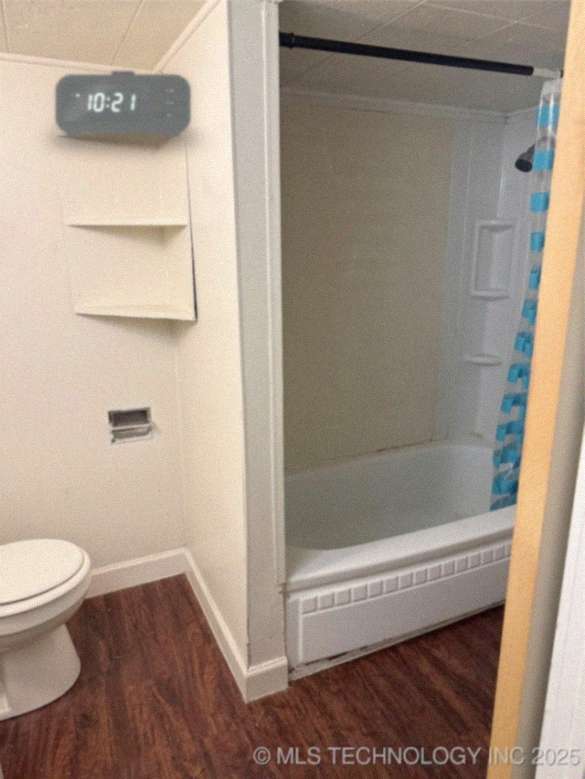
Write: 10,21
